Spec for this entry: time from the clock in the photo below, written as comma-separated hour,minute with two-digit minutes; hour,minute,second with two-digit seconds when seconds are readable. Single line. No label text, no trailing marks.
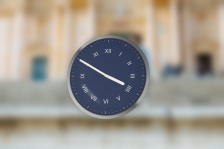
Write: 3,50
